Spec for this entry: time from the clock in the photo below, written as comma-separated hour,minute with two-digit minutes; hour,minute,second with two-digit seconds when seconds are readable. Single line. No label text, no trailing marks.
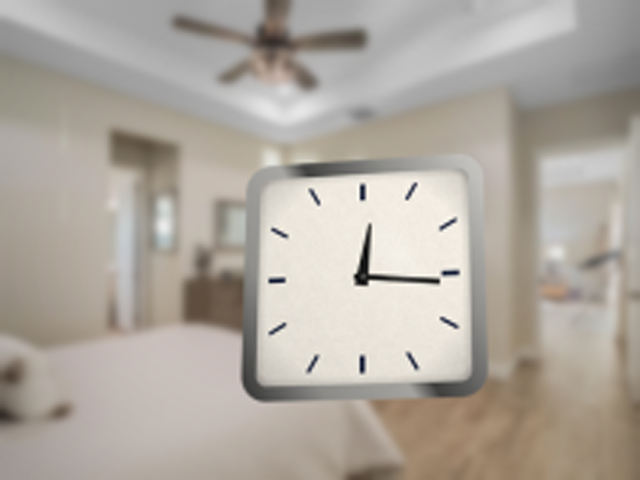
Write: 12,16
